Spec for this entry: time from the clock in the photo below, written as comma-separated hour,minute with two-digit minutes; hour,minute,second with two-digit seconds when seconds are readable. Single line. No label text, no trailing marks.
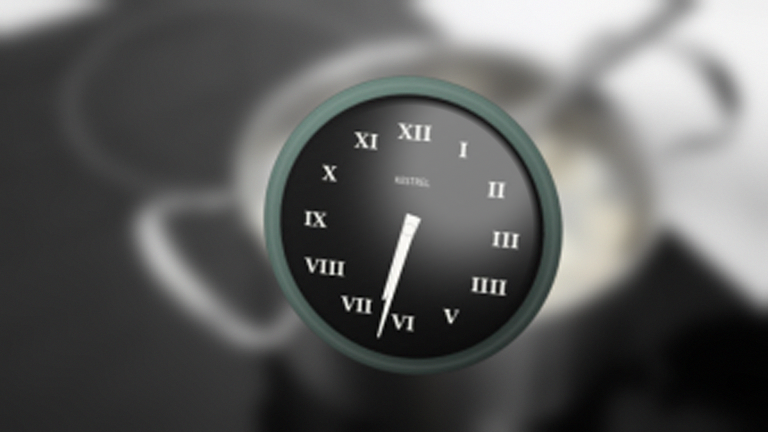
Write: 6,32
